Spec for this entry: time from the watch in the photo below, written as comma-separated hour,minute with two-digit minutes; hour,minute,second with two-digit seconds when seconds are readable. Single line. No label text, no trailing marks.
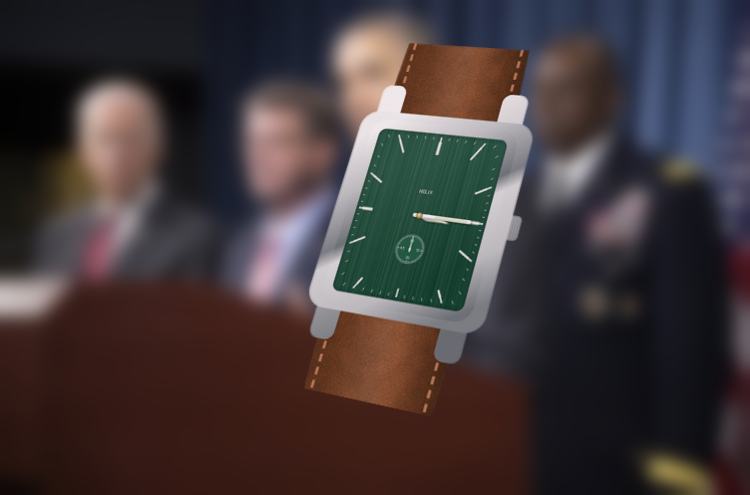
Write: 3,15
